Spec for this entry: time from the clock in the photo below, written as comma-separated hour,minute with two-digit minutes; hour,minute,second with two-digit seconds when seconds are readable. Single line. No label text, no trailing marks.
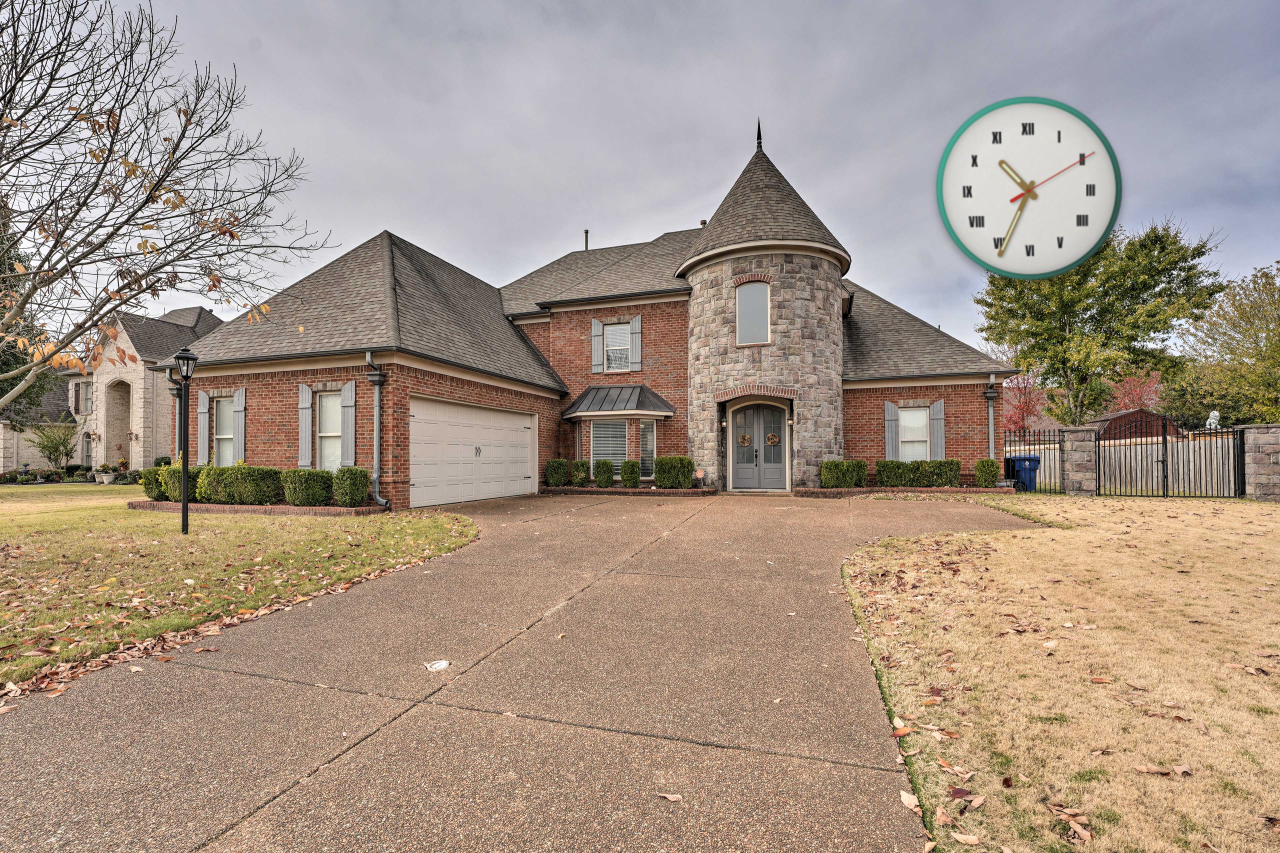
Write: 10,34,10
